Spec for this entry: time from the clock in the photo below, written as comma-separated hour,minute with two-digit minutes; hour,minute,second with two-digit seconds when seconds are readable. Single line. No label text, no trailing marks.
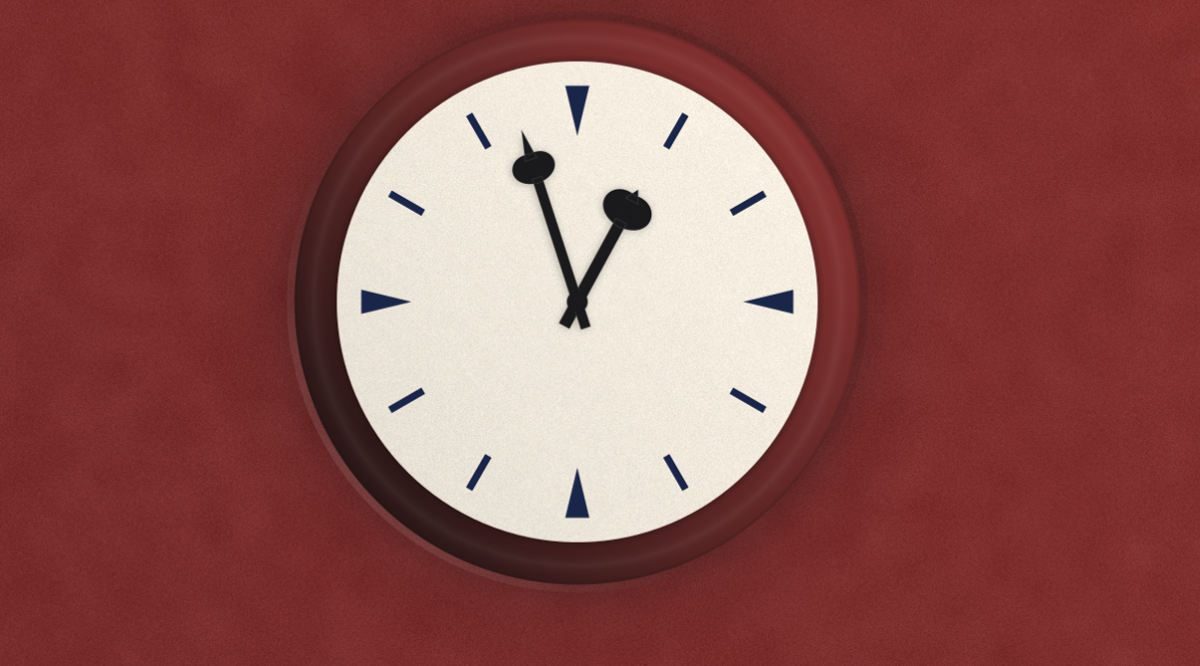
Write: 12,57
